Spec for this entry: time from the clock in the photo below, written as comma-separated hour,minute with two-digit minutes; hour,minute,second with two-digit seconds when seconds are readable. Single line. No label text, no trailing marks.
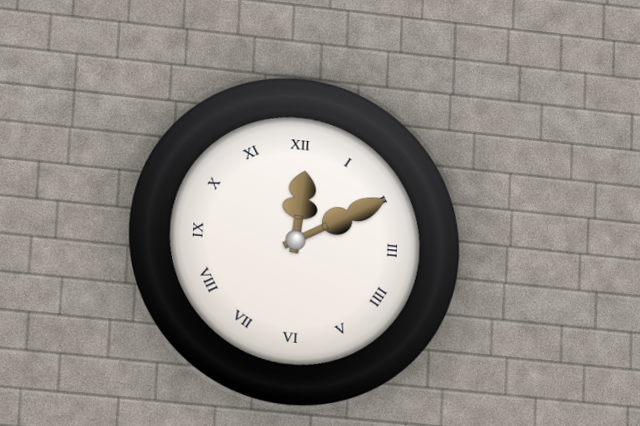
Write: 12,10
